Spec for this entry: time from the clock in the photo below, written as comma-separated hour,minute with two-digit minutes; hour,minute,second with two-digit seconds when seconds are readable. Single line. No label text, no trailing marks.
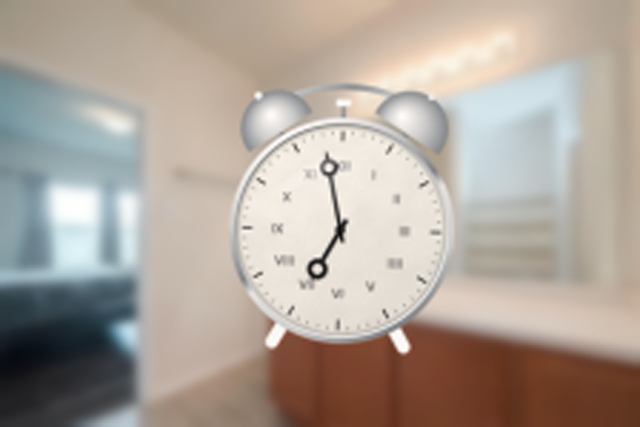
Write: 6,58
